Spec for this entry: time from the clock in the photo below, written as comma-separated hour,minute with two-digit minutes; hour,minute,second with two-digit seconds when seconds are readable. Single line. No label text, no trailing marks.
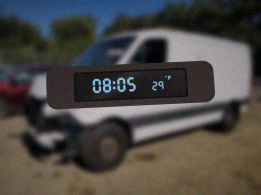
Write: 8,05
